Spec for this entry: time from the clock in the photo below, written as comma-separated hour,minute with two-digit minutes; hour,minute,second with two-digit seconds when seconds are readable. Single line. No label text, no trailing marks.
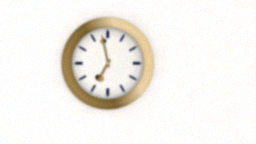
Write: 6,58
